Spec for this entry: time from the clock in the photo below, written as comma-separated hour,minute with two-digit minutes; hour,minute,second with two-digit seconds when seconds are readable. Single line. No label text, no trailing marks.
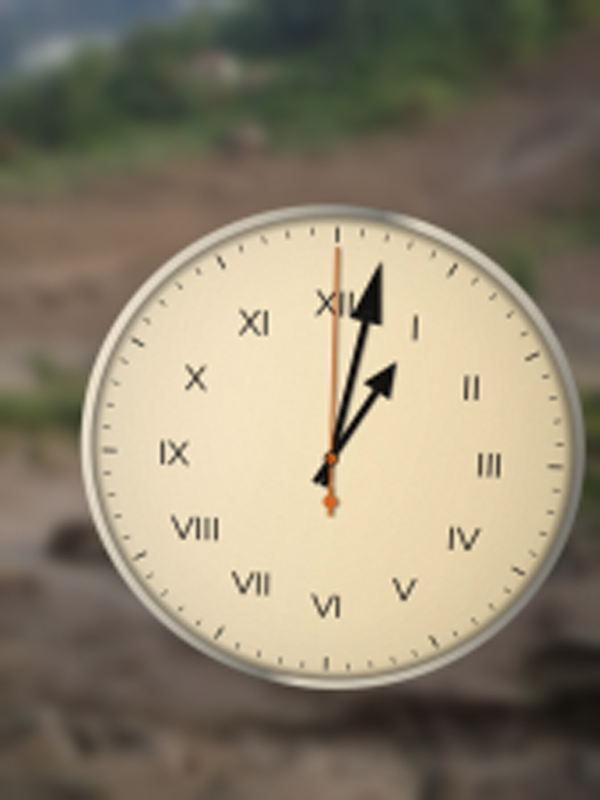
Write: 1,02,00
